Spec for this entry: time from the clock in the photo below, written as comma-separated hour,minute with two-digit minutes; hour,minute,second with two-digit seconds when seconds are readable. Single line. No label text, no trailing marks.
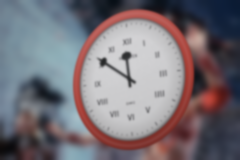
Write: 11,51
